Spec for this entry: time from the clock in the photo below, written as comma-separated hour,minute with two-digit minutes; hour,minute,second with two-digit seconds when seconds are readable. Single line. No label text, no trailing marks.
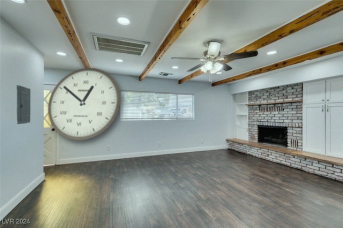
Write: 12,51
